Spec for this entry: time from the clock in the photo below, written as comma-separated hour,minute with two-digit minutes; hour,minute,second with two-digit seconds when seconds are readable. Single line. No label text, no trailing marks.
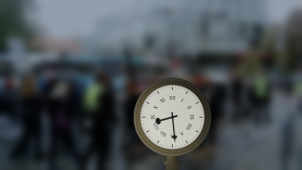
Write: 8,29
